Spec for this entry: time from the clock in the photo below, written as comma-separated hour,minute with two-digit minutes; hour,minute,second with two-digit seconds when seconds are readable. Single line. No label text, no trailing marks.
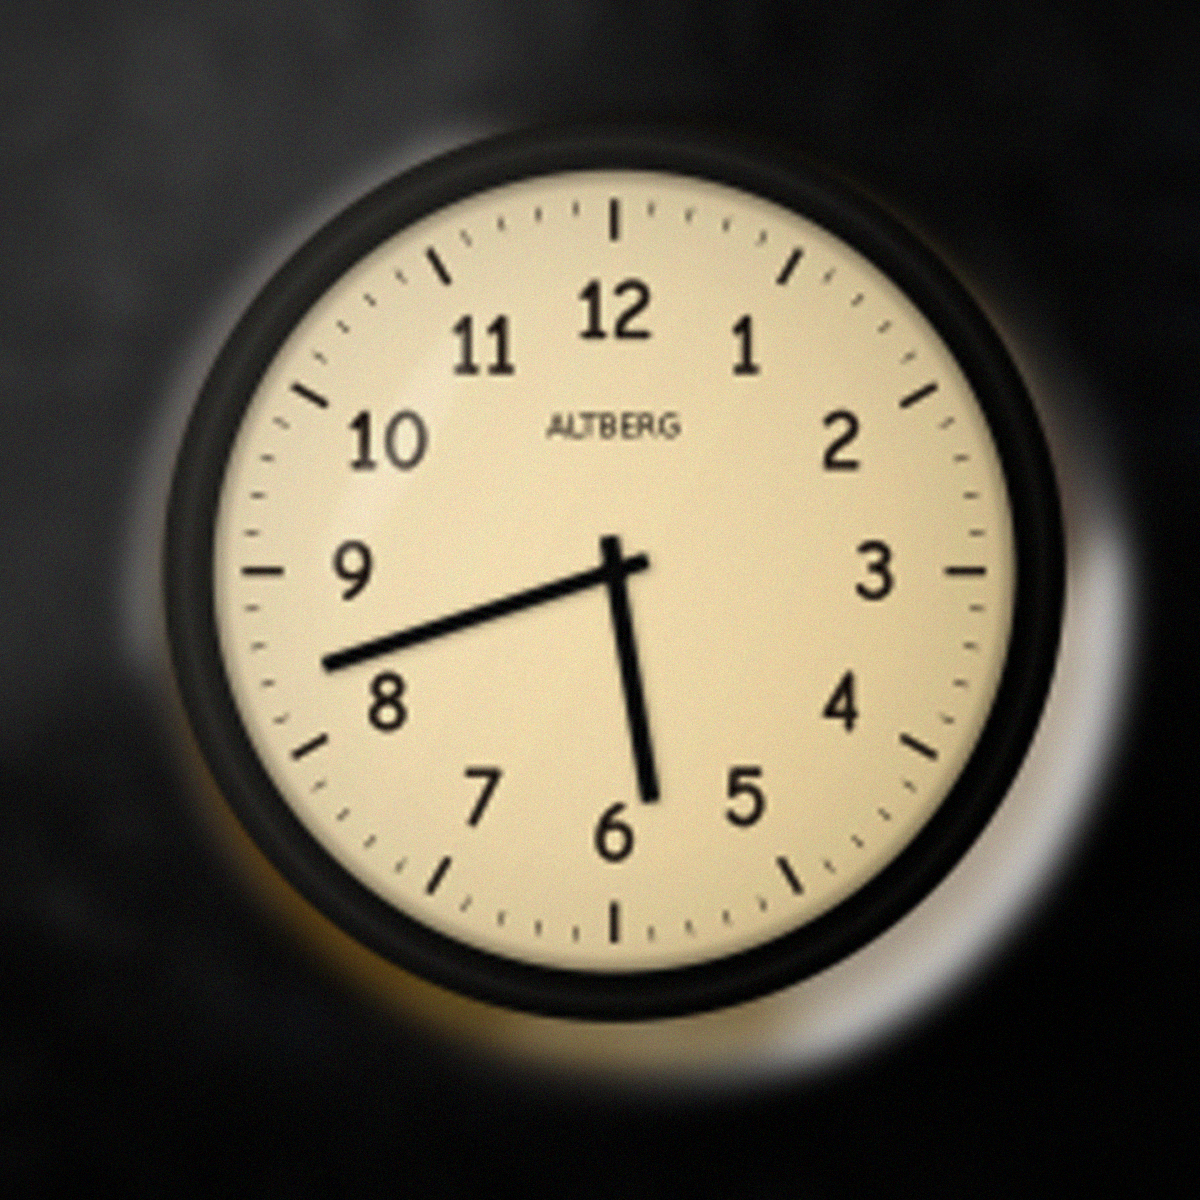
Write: 5,42
